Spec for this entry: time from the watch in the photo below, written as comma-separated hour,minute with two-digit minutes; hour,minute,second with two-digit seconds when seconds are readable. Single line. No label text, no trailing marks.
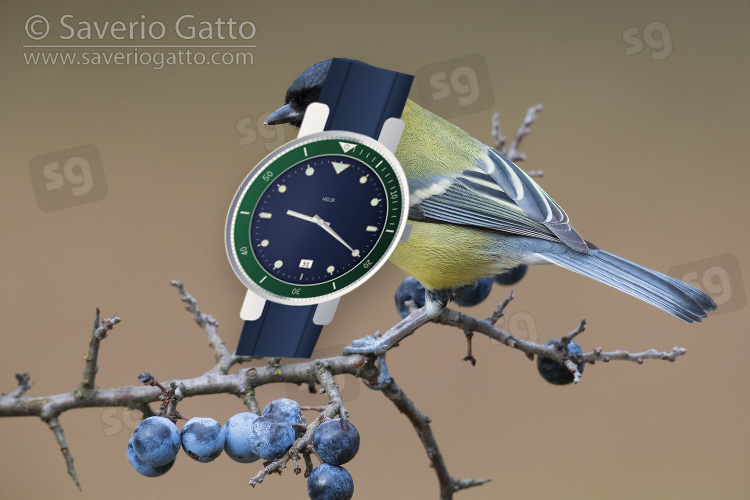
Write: 9,20
